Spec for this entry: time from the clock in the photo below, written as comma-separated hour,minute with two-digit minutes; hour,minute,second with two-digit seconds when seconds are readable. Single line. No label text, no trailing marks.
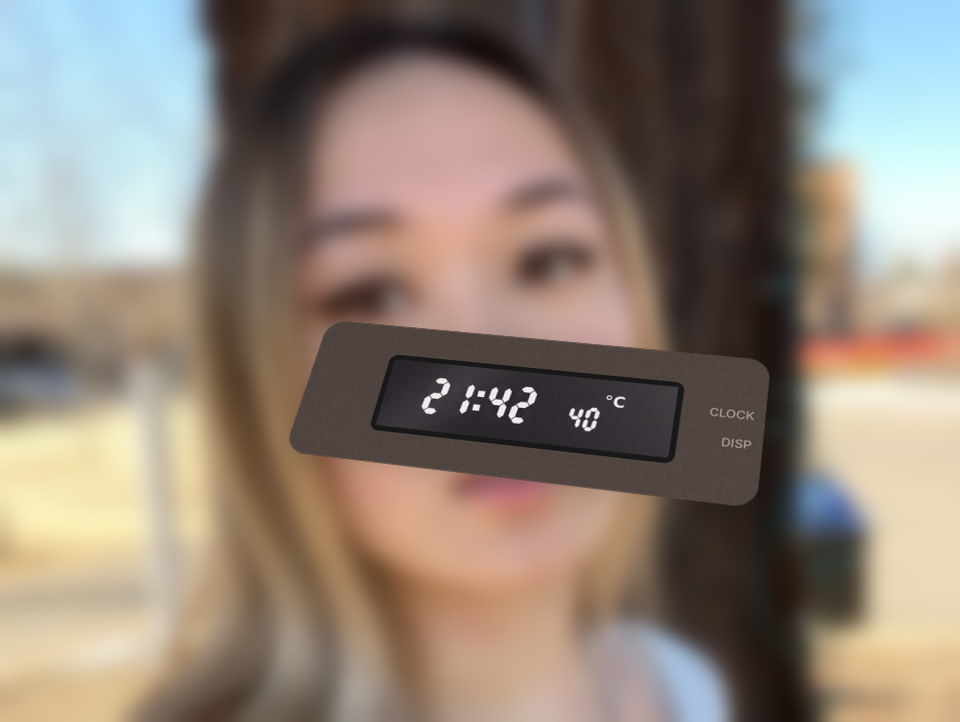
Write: 21,42
